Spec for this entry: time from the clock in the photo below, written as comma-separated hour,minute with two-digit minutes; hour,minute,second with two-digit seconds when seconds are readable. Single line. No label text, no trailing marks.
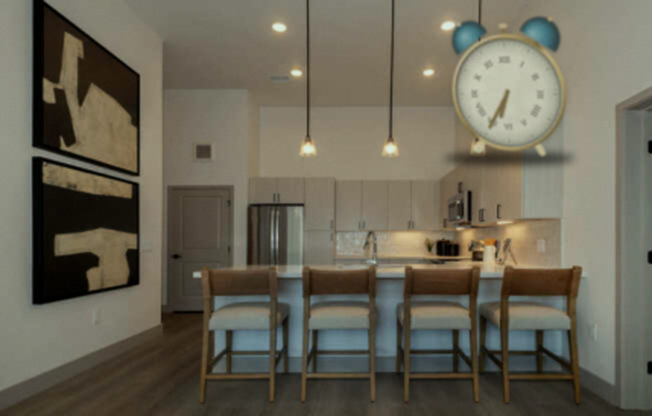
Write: 6,35
